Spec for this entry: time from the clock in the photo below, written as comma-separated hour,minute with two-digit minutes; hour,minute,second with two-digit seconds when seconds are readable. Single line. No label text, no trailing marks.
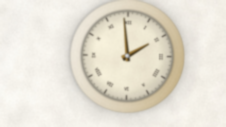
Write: 1,59
